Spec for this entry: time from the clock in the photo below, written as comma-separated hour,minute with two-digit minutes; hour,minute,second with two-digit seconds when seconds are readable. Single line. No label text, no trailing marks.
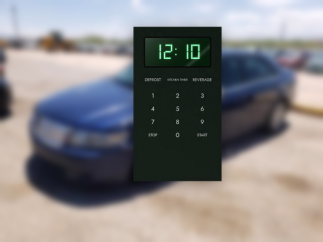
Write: 12,10
